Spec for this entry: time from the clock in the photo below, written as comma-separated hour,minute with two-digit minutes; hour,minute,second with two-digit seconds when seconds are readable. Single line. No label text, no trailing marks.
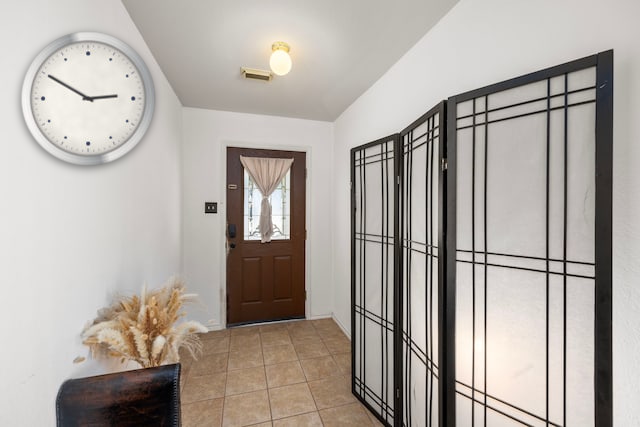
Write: 2,50
